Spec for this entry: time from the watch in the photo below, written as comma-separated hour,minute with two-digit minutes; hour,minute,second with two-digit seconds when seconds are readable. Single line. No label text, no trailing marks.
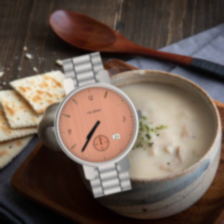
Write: 7,37
